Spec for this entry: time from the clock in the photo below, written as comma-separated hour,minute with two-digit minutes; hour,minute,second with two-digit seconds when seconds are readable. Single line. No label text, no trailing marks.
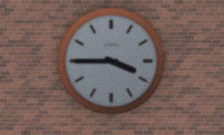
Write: 3,45
